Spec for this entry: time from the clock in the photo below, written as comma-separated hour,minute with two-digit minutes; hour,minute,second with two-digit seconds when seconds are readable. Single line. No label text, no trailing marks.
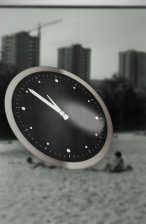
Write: 10,51
